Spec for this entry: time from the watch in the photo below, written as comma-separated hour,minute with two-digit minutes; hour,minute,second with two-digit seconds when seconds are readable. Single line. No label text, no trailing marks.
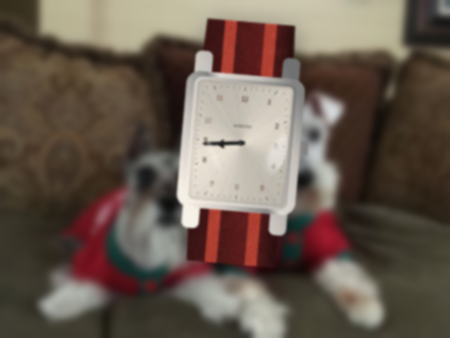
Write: 8,44
